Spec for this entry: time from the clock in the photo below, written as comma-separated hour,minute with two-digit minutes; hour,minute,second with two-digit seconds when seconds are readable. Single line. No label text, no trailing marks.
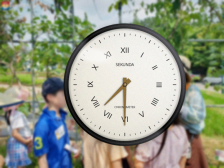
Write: 7,30
